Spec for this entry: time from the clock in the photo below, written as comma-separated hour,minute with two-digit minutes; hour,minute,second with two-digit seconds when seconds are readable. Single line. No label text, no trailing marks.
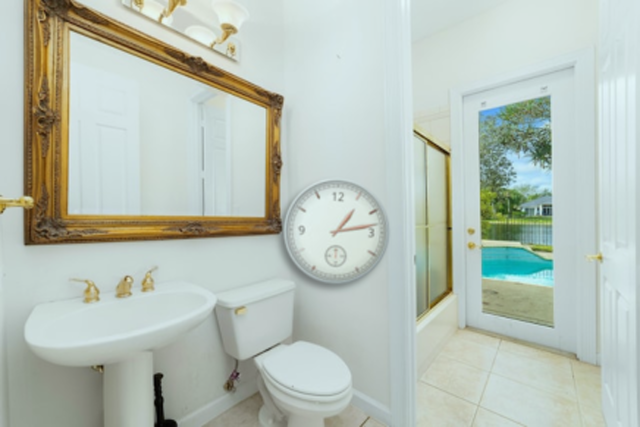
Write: 1,13
